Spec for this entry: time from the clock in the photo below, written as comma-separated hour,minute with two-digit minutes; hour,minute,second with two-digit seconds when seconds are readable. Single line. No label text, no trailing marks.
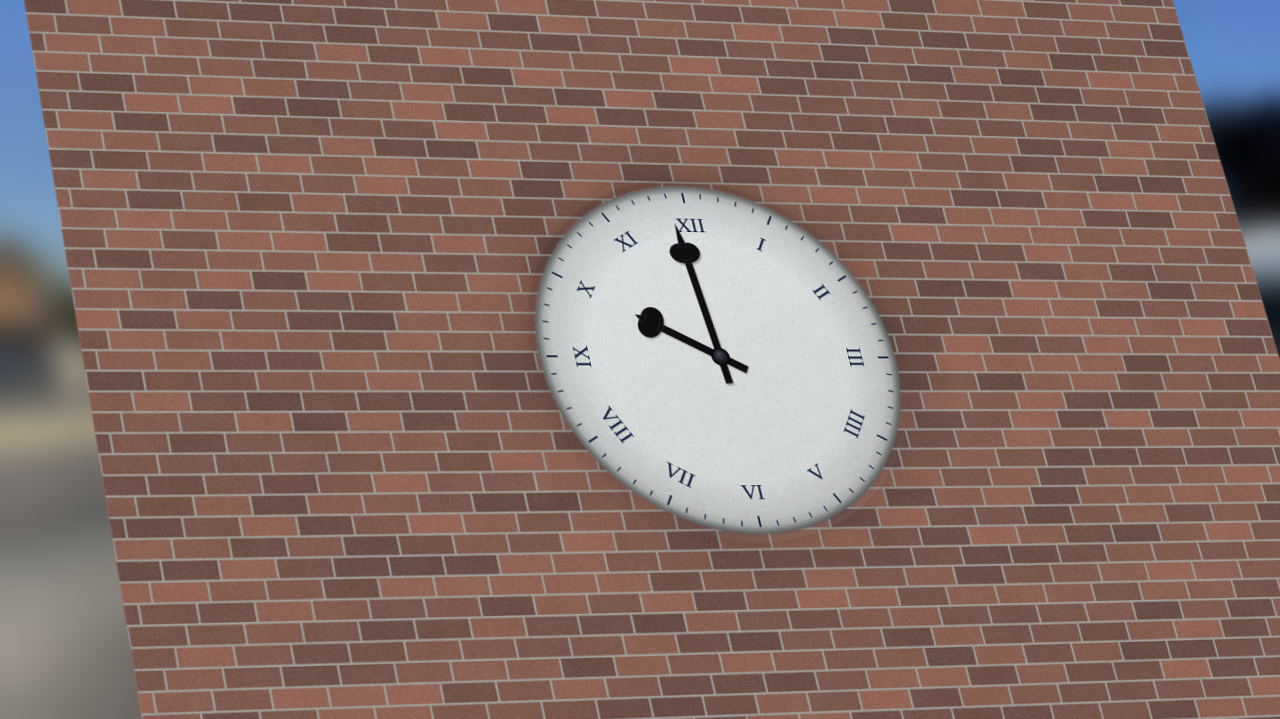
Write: 9,59
